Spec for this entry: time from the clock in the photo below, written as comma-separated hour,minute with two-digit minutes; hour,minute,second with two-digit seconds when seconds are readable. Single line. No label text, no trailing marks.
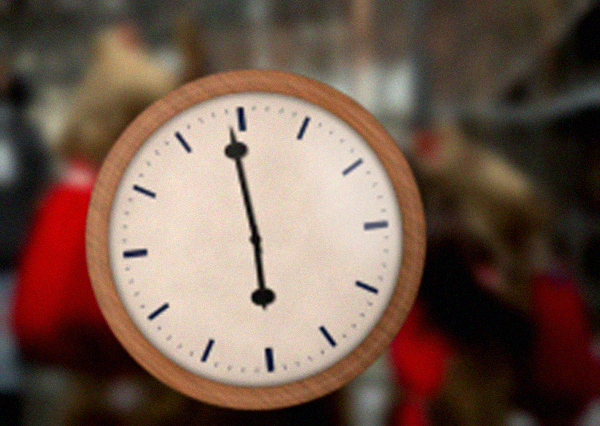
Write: 5,59
